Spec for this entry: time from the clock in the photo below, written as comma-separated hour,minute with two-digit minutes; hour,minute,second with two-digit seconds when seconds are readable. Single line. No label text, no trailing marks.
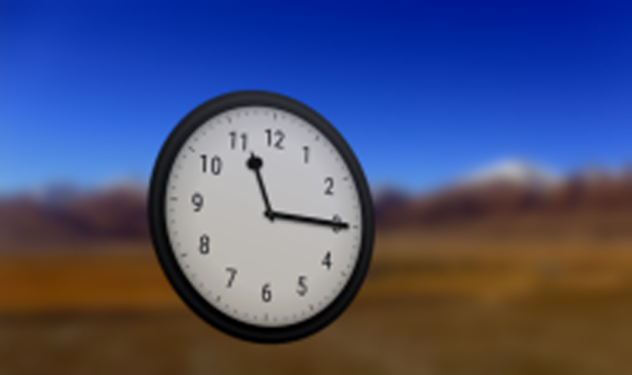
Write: 11,15
